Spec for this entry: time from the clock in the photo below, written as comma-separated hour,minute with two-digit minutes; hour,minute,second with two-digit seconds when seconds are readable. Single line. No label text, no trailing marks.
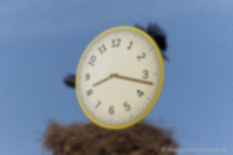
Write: 8,17
